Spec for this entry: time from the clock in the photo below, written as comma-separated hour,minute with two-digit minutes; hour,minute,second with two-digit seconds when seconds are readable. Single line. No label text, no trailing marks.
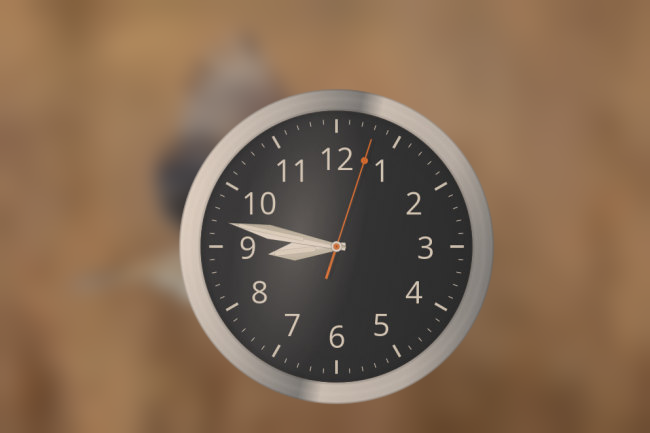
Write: 8,47,03
